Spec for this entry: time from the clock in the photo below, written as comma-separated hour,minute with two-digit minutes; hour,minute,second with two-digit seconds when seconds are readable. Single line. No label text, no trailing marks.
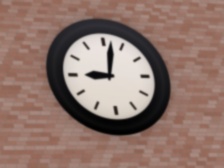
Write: 9,02
